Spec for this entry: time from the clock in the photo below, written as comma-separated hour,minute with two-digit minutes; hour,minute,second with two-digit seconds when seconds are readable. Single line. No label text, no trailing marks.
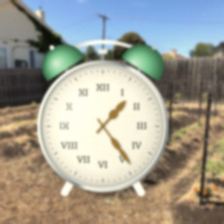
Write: 1,24
